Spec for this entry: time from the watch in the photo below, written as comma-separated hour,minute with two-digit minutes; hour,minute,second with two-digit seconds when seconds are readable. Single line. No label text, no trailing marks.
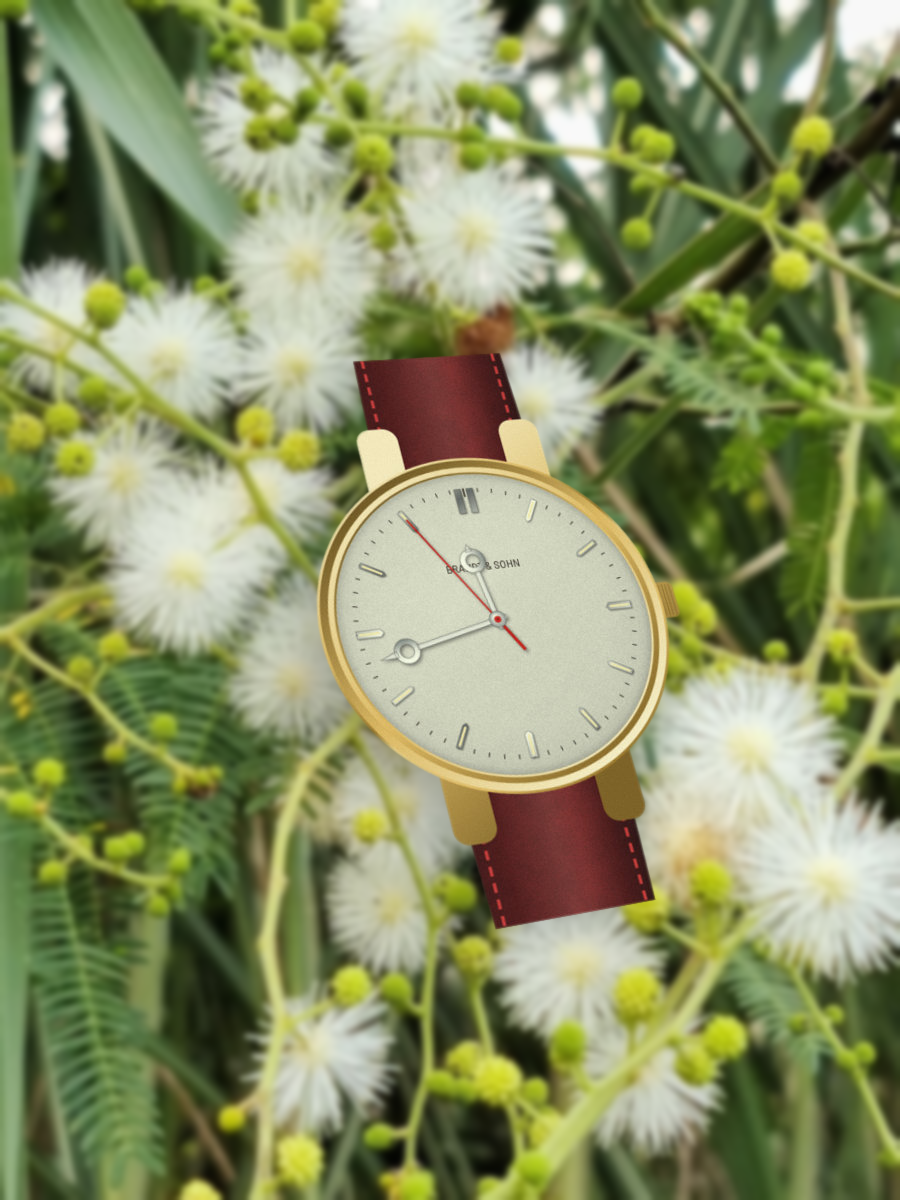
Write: 11,42,55
